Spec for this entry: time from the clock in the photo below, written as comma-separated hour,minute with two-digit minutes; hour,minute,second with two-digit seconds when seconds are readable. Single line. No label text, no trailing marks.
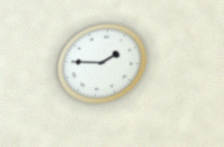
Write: 1,45
